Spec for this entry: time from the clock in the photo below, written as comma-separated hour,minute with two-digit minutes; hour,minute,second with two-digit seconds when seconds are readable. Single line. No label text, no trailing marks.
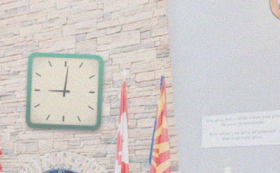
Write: 9,01
